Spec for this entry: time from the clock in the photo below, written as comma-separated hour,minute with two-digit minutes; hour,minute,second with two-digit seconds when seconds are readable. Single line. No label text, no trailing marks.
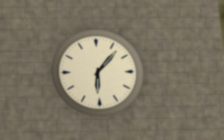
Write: 6,07
